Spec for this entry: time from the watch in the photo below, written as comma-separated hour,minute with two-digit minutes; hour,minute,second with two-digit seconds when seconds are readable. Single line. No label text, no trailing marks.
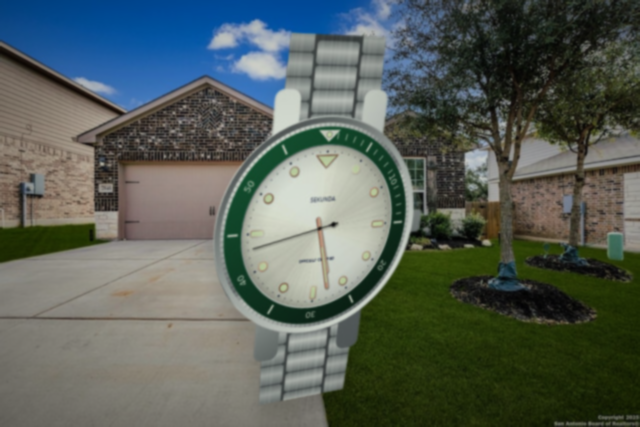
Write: 5,27,43
